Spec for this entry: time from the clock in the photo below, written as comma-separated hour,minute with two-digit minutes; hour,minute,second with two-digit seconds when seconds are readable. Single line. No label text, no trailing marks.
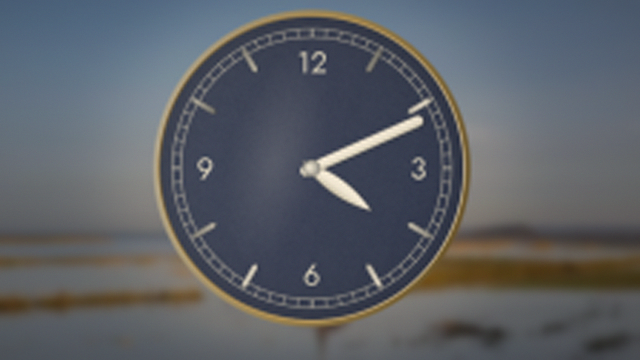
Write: 4,11
